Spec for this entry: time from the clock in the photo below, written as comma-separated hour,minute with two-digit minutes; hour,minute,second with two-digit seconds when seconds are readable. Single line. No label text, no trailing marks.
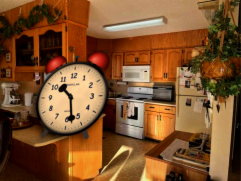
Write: 10,28
